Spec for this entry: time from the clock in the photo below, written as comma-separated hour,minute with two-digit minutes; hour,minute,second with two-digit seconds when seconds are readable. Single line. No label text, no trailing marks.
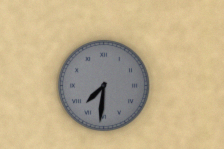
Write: 7,31
